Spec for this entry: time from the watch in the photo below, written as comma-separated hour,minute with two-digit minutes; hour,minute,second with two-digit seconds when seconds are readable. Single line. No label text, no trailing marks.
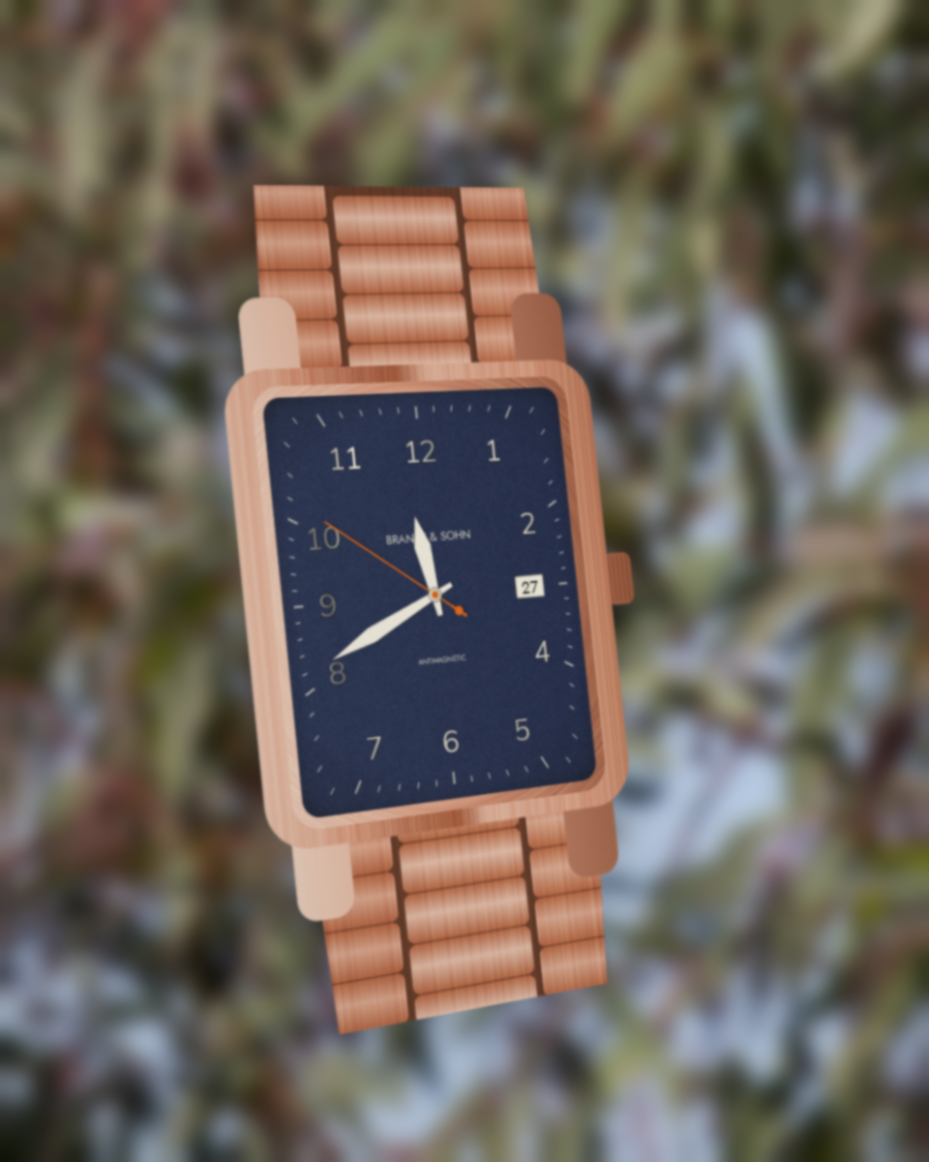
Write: 11,40,51
